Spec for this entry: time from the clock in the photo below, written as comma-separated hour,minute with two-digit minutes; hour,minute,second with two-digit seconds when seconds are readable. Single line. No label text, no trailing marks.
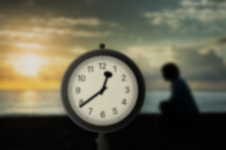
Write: 12,39
